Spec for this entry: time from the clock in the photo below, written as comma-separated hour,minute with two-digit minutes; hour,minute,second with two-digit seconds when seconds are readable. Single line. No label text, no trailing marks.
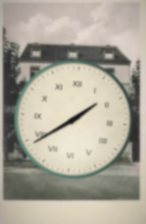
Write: 1,39
